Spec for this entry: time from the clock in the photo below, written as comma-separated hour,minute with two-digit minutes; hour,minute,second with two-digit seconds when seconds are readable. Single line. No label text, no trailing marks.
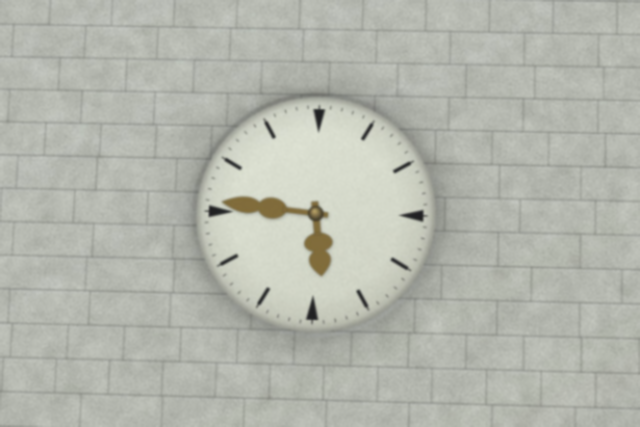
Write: 5,46
